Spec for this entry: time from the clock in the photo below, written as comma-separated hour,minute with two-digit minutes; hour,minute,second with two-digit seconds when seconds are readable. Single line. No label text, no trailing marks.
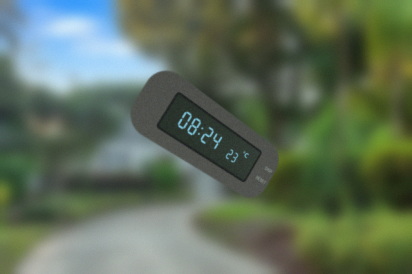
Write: 8,24
